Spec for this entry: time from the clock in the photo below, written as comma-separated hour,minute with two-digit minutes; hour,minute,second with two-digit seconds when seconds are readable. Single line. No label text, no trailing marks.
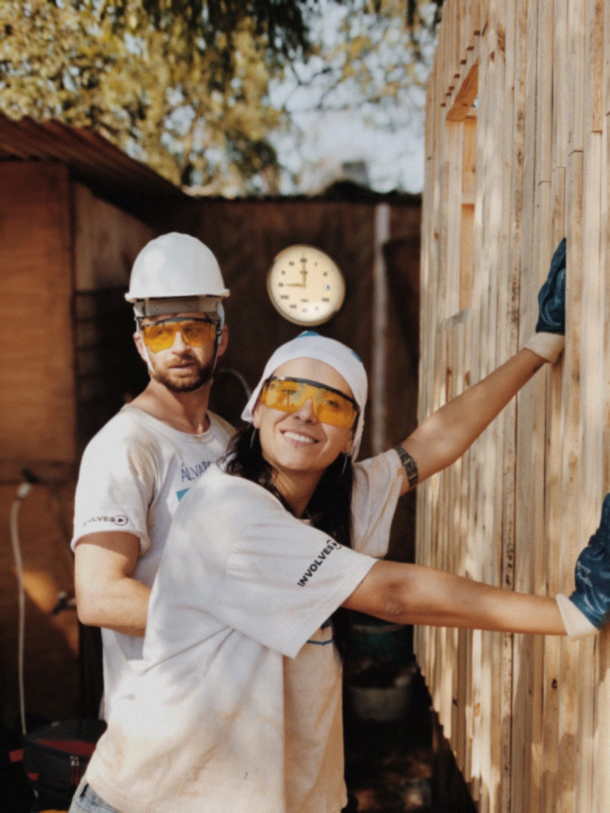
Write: 9,00
